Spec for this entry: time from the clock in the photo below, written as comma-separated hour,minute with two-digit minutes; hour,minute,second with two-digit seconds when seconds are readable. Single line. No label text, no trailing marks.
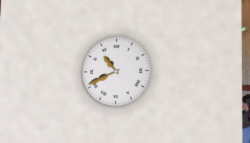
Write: 10,41
